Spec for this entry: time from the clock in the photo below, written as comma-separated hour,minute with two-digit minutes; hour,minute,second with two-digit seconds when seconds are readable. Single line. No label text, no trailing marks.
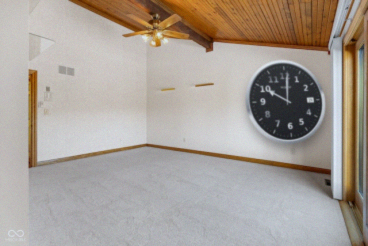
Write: 10,01
